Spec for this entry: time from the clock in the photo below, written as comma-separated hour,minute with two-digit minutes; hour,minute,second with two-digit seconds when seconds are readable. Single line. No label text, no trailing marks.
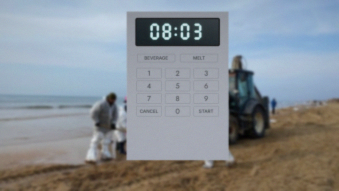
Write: 8,03
